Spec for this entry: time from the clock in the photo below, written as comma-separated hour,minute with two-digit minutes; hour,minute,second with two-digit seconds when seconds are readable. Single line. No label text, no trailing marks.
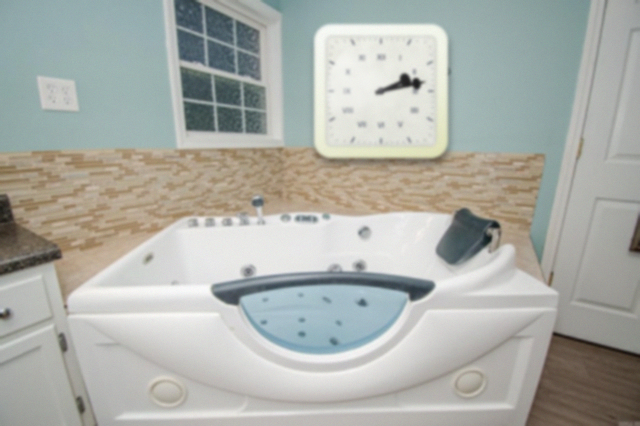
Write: 2,13
